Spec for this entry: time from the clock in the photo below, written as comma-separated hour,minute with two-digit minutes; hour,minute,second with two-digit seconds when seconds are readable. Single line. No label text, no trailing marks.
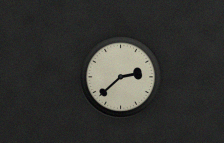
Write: 2,38
